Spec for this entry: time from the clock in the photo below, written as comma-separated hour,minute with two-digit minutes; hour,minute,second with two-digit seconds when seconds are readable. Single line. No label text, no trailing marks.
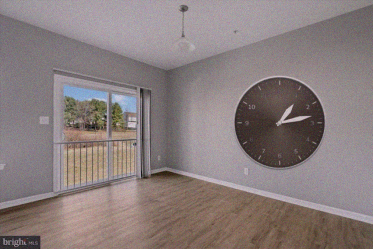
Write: 1,13
